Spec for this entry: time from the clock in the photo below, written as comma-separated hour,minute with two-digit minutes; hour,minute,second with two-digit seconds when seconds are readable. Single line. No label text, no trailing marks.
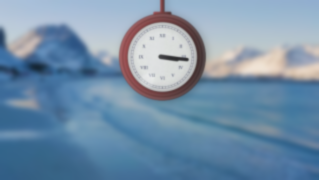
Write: 3,16
